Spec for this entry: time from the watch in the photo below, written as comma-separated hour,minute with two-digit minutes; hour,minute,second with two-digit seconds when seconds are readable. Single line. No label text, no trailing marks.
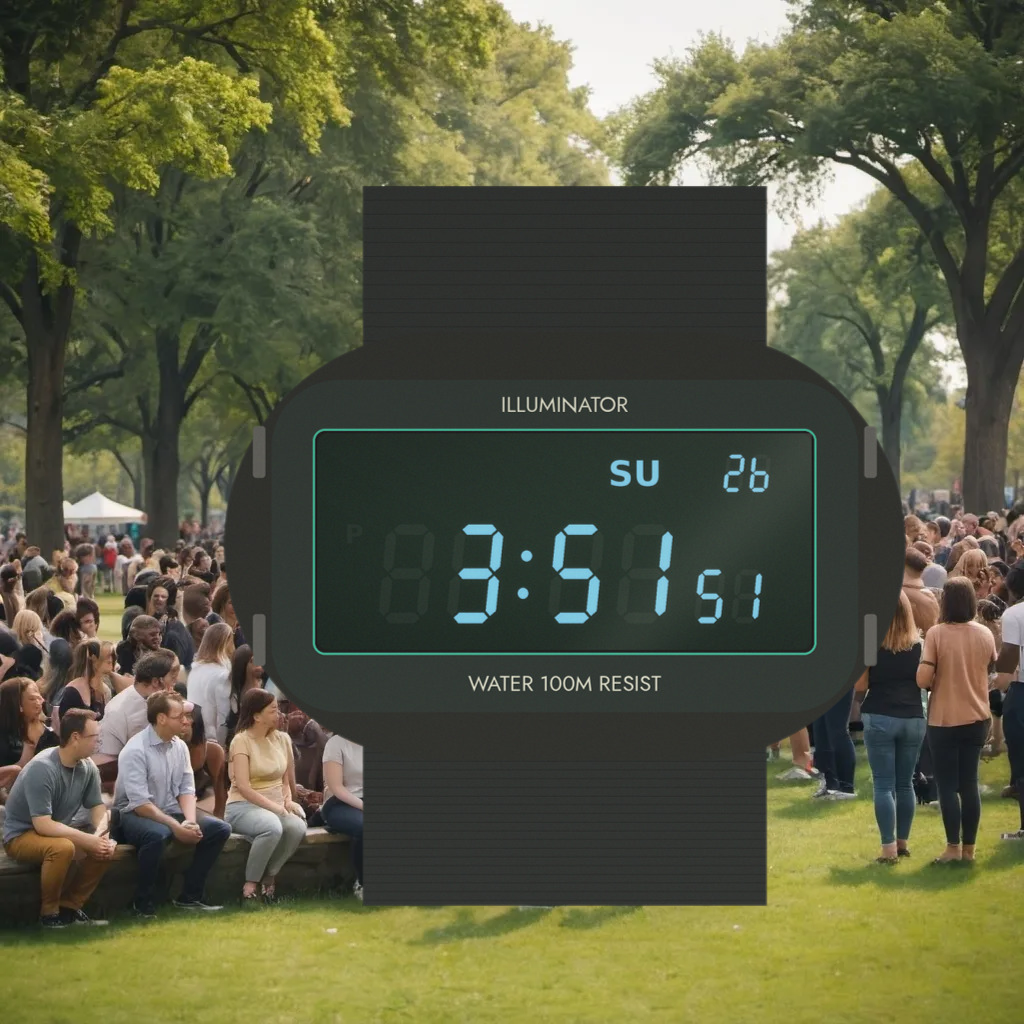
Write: 3,51,51
